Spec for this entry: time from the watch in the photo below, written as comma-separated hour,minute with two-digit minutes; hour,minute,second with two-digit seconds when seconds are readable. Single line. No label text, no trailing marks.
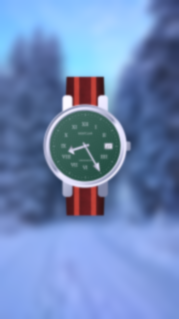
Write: 8,25
